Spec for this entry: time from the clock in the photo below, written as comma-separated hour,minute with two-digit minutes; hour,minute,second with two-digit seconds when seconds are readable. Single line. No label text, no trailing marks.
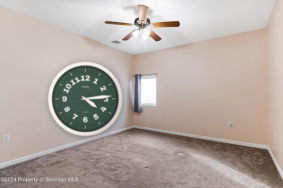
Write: 4,14
